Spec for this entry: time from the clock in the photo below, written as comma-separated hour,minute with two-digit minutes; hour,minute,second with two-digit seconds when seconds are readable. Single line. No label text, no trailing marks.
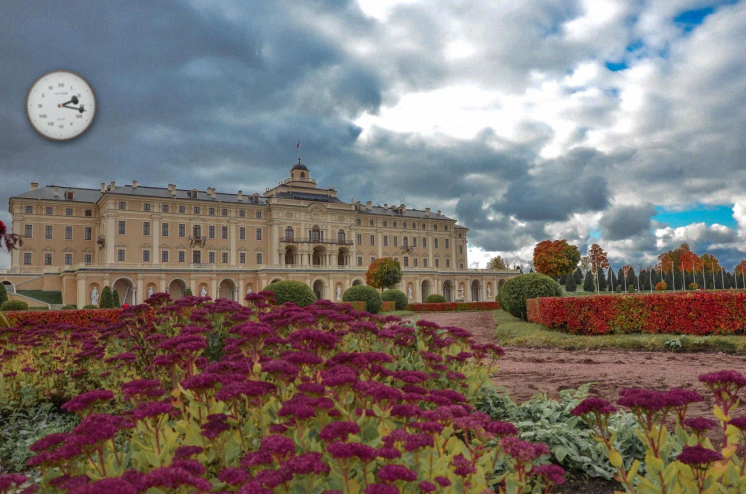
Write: 2,17
